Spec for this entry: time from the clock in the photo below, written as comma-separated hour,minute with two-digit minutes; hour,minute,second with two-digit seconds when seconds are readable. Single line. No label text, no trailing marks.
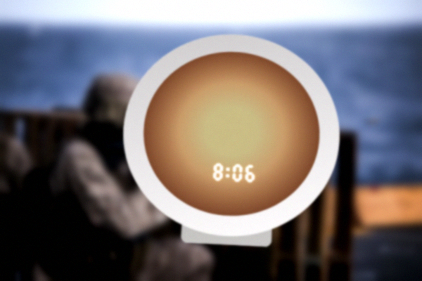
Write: 8,06
